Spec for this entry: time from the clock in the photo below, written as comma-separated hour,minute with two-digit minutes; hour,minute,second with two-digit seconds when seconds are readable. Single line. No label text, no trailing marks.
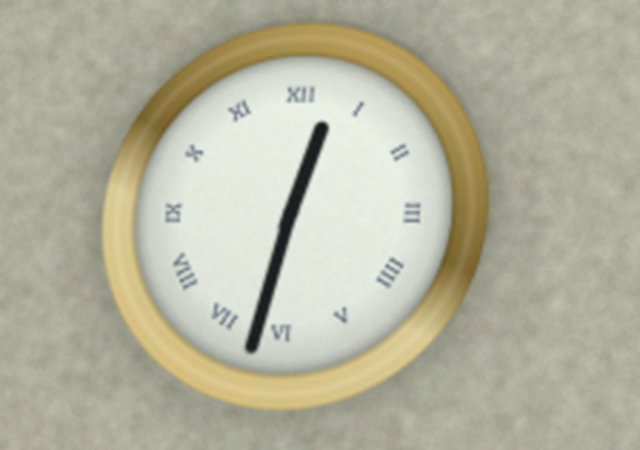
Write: 12,32
